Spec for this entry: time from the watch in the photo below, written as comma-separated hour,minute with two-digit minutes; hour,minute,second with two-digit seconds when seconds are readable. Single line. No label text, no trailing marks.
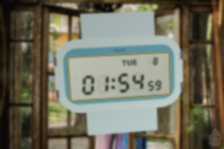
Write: 1,54
